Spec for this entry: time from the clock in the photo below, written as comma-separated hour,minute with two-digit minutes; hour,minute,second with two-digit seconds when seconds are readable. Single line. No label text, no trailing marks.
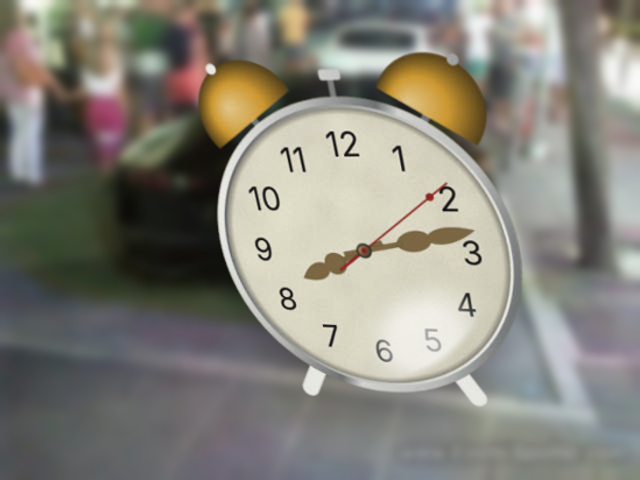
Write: 8,13,09
